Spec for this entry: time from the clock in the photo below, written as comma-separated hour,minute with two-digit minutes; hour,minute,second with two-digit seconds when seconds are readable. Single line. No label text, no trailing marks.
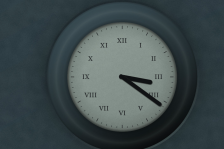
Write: 3,21
